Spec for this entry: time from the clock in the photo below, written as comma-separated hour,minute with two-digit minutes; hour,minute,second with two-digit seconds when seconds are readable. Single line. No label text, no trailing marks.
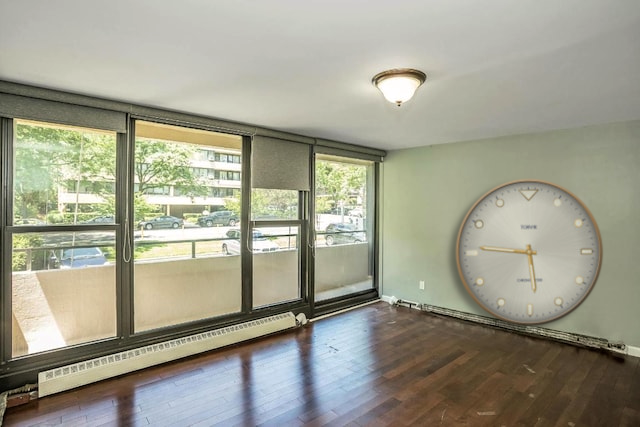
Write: 5,46
